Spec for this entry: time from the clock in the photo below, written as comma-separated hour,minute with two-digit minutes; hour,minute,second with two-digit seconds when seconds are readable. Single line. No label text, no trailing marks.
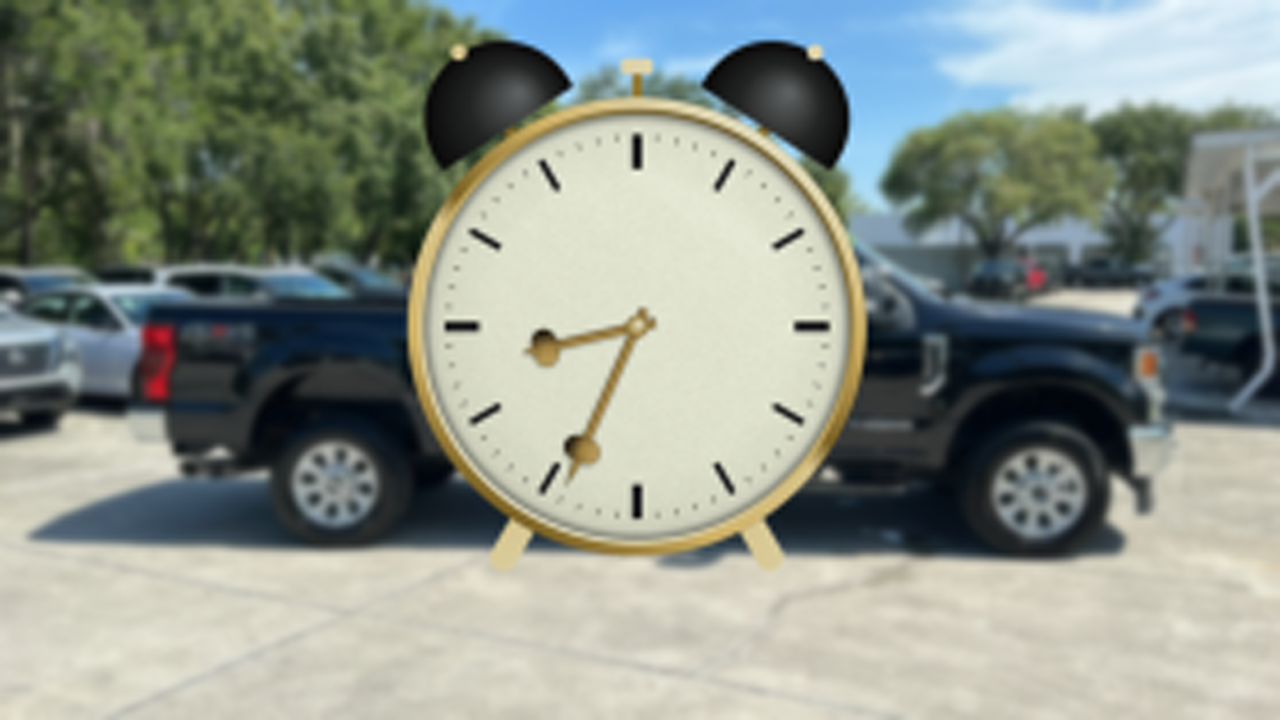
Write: 8,34
